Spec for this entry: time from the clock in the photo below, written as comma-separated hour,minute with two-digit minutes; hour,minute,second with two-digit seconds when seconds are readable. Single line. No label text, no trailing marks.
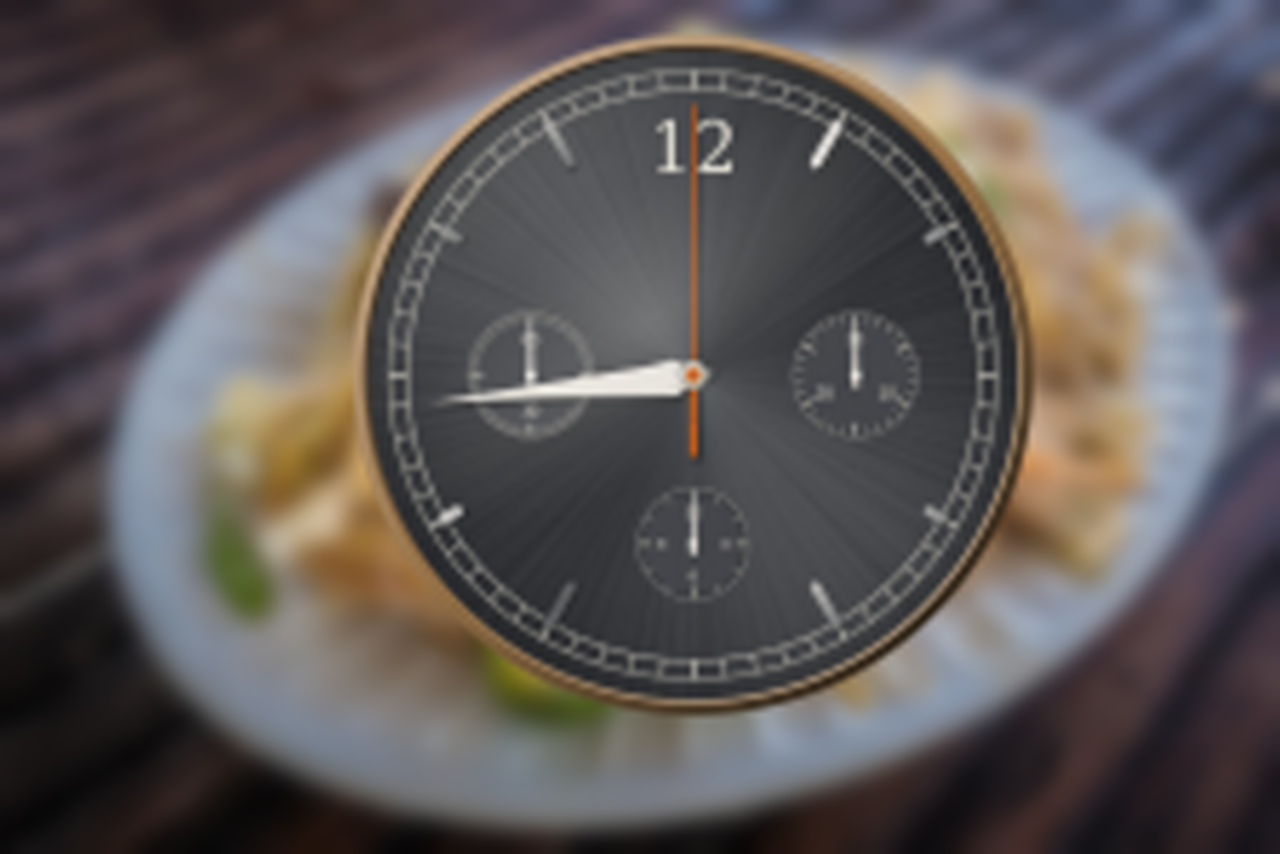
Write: 8,44
